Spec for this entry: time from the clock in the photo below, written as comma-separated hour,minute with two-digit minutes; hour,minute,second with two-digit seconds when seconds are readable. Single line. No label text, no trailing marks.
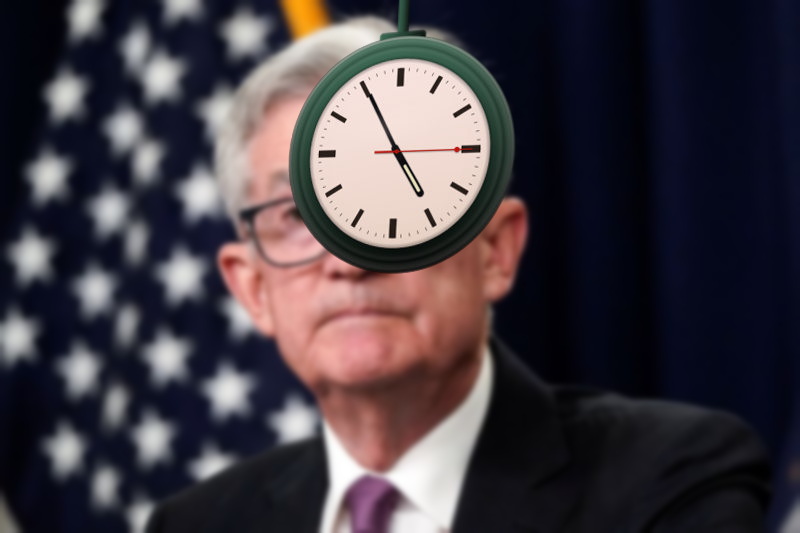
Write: 4,55,15
